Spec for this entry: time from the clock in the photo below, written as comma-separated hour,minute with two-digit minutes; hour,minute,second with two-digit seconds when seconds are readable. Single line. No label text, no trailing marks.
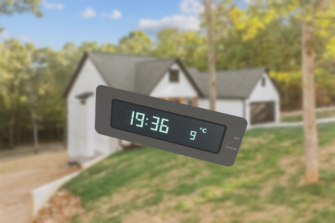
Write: 19,36
